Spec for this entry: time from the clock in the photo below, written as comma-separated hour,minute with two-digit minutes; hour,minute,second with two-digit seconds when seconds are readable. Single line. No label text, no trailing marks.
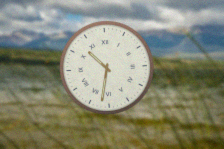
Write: 10,32
